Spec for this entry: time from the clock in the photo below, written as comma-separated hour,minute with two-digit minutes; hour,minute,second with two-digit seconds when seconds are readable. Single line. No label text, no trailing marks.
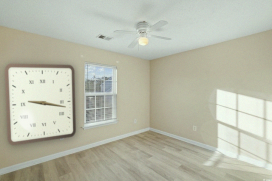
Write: 9,17
